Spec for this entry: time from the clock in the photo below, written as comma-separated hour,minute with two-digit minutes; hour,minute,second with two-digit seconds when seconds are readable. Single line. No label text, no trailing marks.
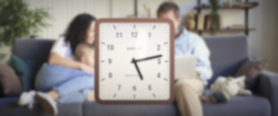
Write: 5,13
